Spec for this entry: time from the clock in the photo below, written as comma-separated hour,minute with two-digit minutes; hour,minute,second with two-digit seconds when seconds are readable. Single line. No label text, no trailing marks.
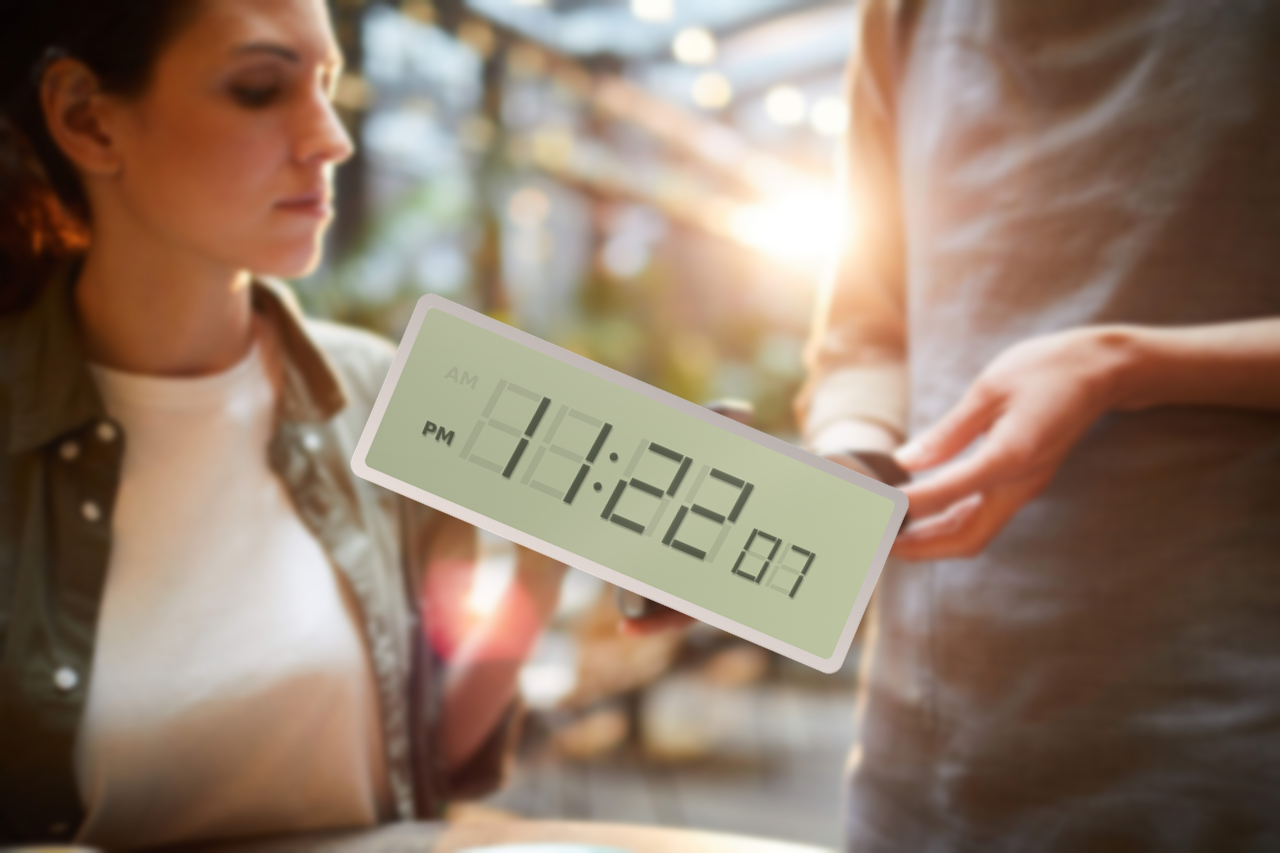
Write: 11,22,07
